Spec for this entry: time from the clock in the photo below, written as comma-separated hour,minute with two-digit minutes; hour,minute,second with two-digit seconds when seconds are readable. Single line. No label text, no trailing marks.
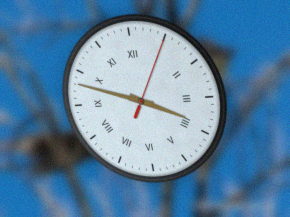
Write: 3,48,05
